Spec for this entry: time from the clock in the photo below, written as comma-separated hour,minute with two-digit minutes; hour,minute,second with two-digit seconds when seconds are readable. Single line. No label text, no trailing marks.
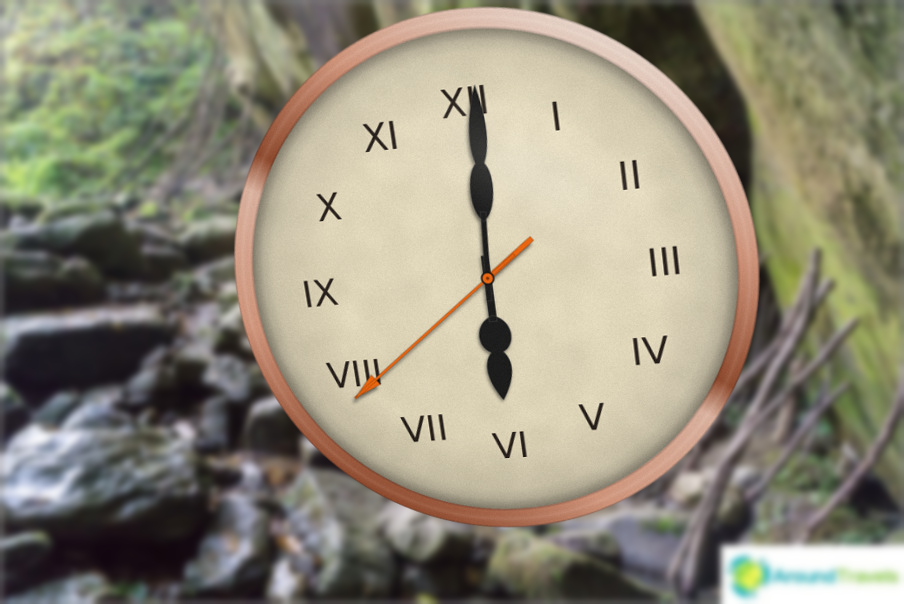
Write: 6,00,39
